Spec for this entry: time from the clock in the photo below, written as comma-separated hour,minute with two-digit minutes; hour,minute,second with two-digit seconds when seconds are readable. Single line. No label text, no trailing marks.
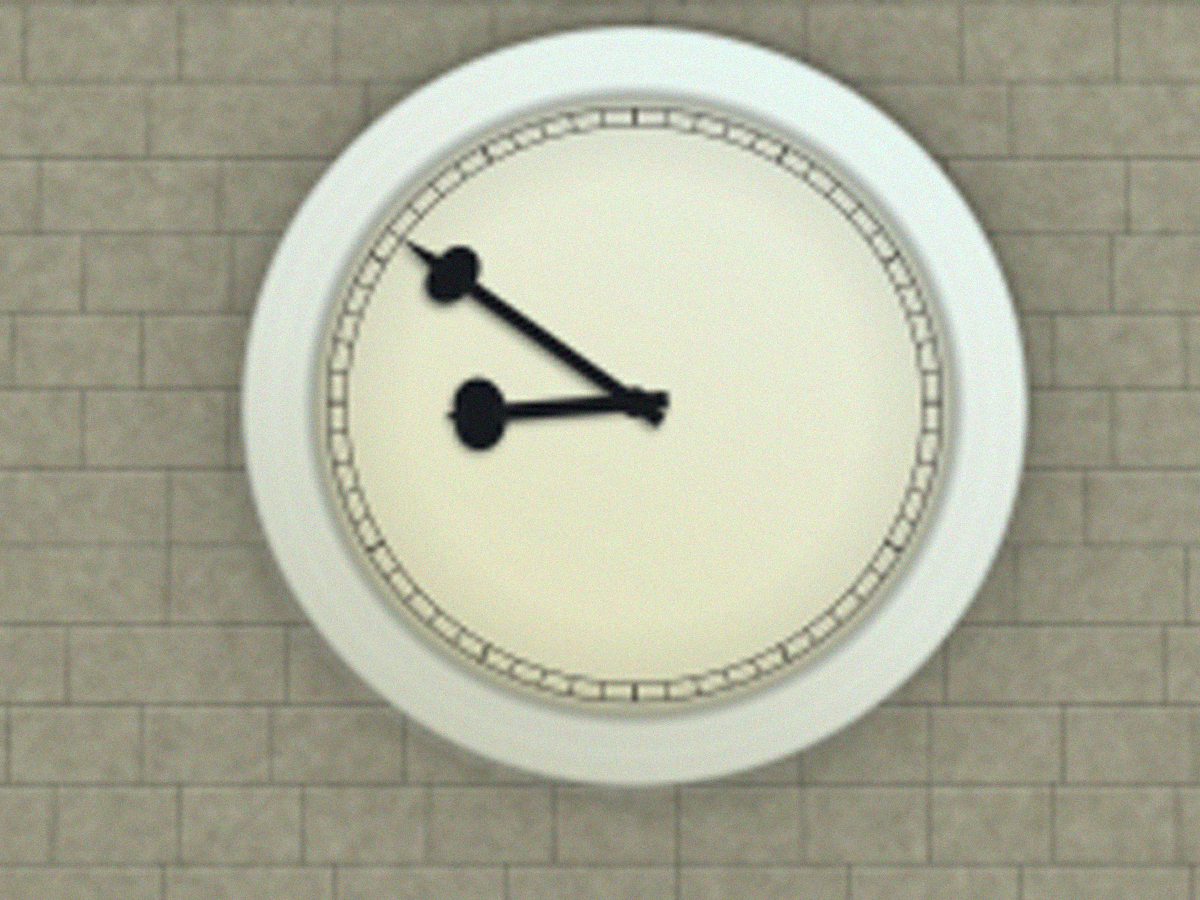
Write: 8,51
